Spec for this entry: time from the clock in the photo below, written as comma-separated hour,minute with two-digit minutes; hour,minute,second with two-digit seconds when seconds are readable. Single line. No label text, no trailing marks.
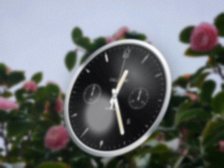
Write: 12,25
